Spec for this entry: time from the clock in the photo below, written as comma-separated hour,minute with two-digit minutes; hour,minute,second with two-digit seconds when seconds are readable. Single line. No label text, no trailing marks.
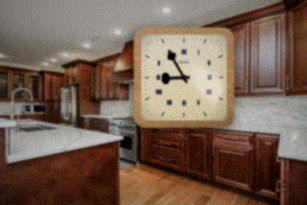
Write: 8,55
